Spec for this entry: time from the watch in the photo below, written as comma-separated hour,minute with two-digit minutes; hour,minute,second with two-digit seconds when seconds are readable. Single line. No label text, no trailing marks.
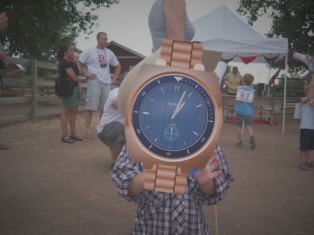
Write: 1,03
